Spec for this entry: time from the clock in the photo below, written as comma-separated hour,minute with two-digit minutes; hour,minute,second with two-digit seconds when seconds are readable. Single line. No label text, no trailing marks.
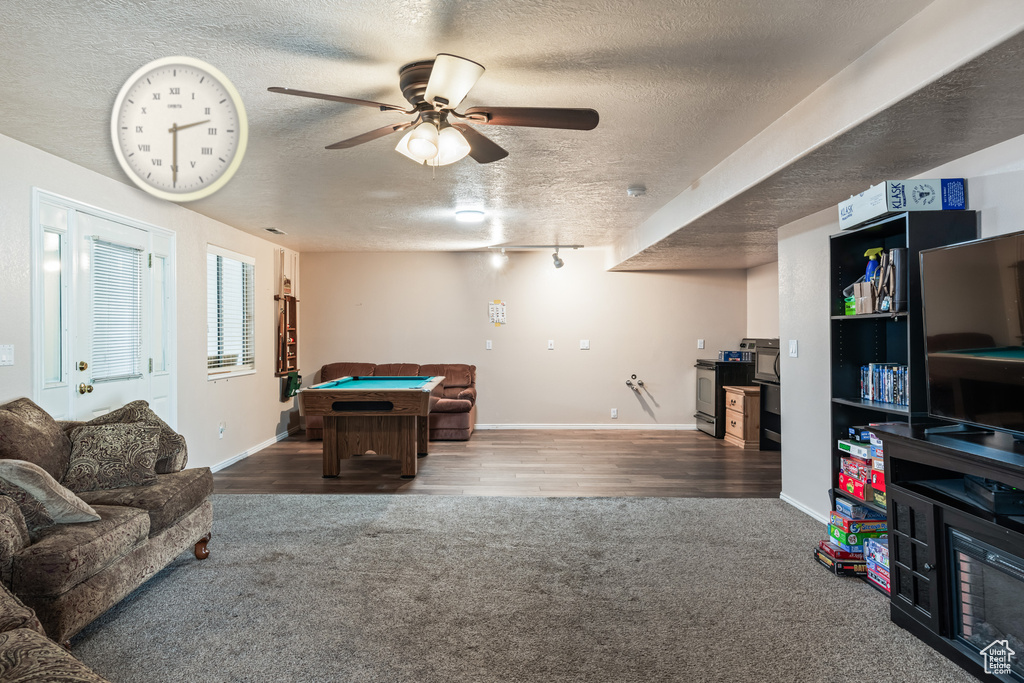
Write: 2,30
